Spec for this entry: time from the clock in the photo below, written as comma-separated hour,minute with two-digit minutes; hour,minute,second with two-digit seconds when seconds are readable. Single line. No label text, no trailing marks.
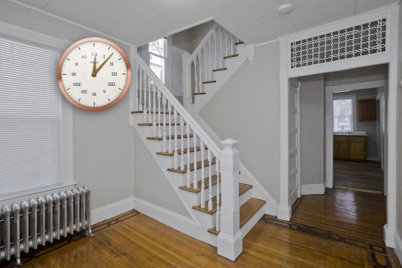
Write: 12,07
